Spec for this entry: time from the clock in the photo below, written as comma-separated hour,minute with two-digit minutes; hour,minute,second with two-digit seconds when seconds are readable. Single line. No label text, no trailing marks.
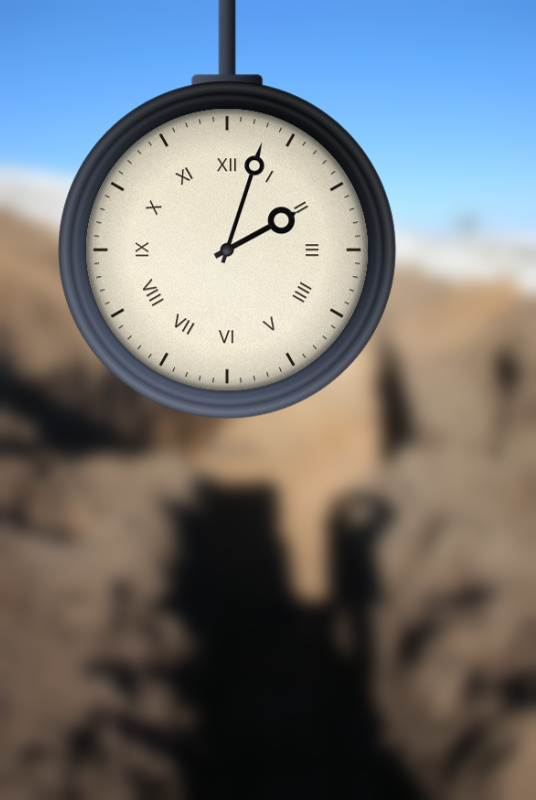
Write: 2,03
